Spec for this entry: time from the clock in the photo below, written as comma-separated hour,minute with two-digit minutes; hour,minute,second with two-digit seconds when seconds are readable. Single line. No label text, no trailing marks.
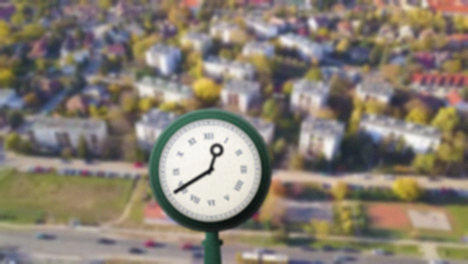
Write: 12,40
